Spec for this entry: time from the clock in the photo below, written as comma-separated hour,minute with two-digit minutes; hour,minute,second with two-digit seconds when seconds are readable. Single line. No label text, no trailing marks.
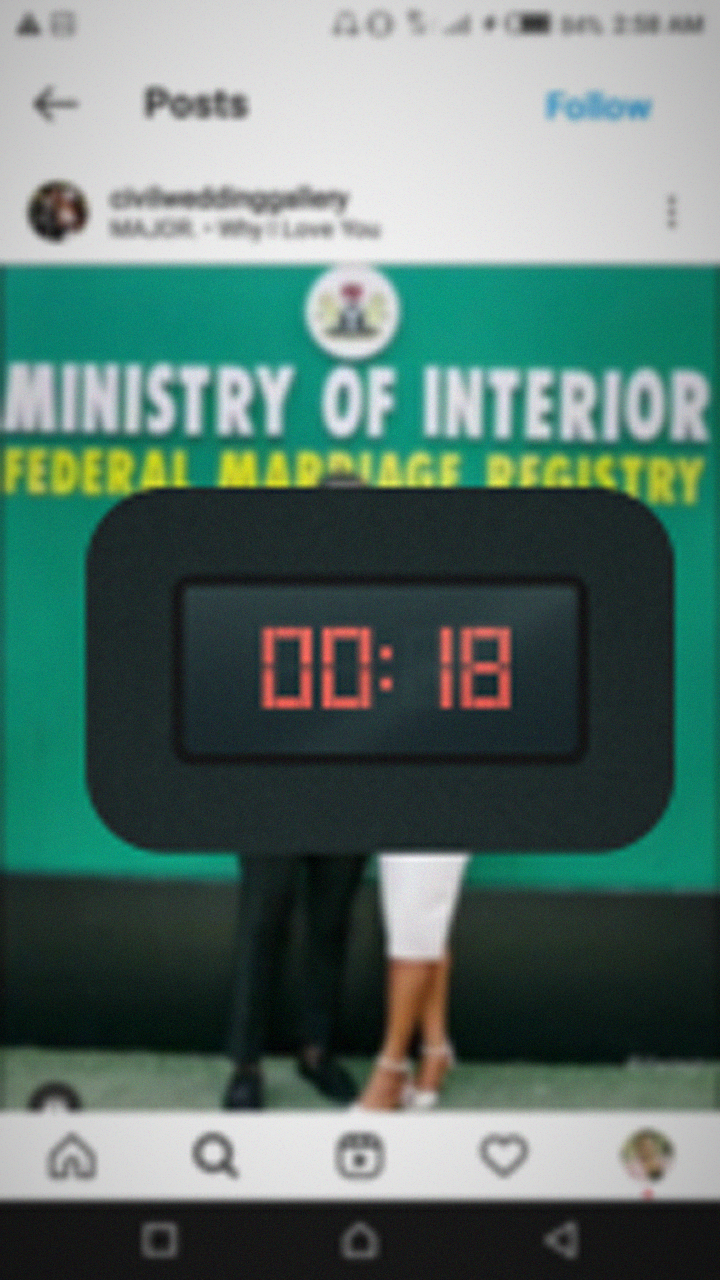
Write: 0,18
